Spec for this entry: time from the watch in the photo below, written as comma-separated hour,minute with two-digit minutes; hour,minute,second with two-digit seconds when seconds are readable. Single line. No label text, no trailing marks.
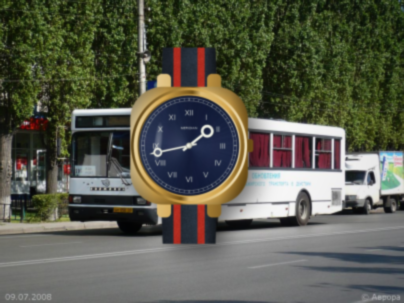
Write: 1,43
